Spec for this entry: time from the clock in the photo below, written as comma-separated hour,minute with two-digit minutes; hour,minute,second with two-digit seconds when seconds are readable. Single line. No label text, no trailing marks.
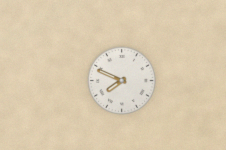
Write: 7,49
